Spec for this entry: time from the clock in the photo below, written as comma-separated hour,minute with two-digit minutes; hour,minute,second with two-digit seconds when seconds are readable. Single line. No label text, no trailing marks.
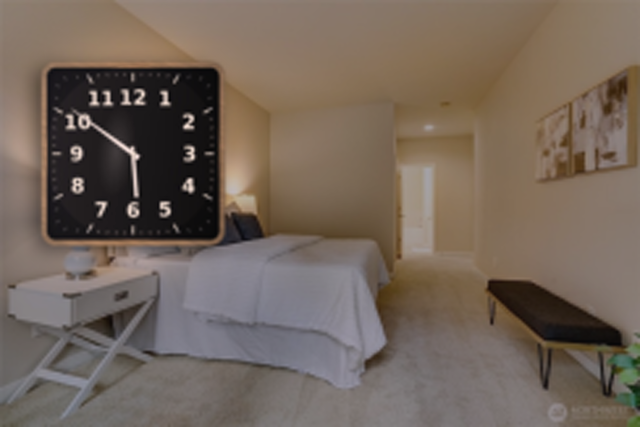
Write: 5,51
